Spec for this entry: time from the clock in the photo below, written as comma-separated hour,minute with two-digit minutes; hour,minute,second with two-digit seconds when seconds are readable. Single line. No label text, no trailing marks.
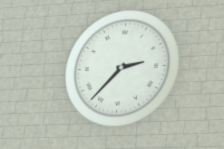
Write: 2,37
